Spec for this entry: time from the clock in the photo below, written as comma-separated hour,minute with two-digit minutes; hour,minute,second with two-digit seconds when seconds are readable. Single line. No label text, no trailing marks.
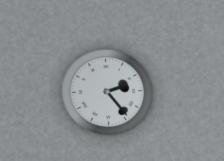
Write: 2,24
